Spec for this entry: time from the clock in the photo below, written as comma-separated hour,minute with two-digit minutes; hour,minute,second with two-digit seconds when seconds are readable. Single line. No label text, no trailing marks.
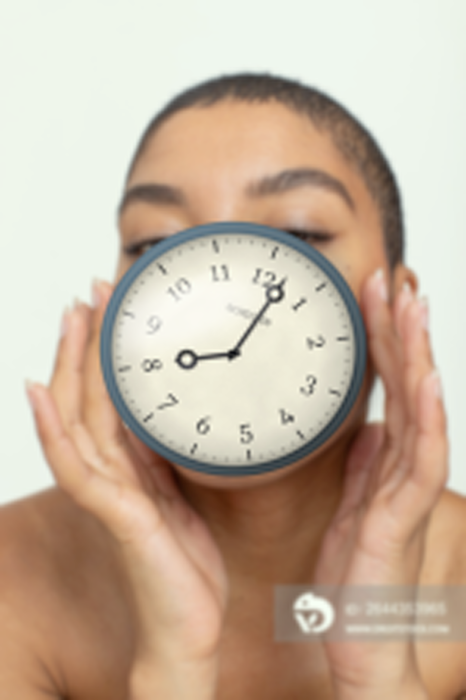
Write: 8,02
